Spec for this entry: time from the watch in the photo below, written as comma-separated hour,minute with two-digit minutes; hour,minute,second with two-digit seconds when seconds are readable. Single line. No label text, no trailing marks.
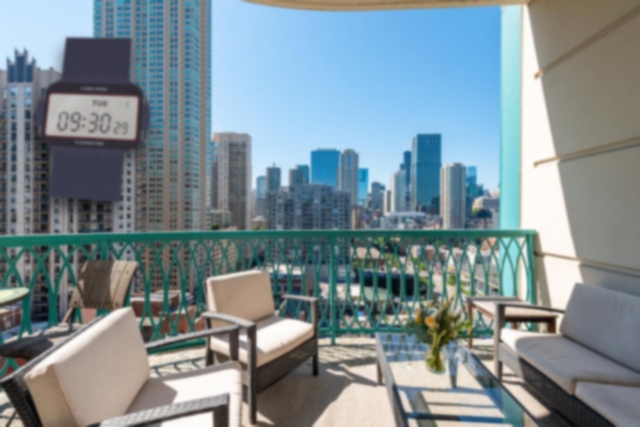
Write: 9,30
